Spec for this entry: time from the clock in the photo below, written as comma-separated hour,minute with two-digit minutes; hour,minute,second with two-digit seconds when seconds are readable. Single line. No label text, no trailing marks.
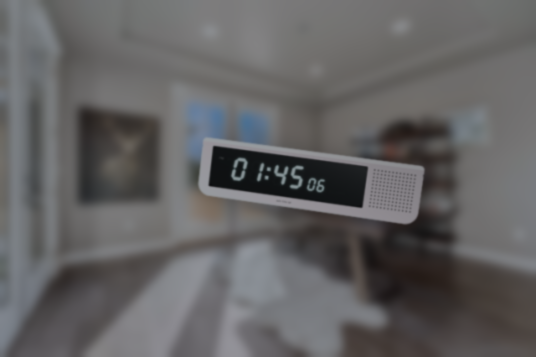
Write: 1,45,06
